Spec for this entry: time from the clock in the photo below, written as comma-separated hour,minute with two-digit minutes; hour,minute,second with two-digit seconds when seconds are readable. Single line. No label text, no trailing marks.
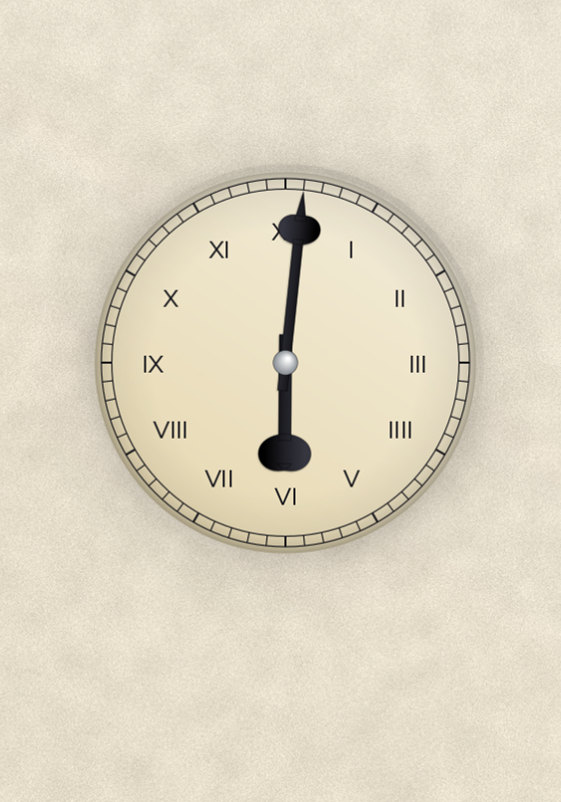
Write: 6,01
